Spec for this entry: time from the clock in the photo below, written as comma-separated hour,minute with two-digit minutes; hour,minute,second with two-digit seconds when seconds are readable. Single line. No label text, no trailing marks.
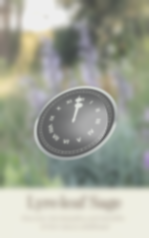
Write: 11,59
